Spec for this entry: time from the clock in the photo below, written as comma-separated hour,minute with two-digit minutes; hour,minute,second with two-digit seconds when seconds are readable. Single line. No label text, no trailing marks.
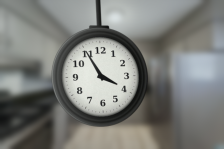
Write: 3,55
